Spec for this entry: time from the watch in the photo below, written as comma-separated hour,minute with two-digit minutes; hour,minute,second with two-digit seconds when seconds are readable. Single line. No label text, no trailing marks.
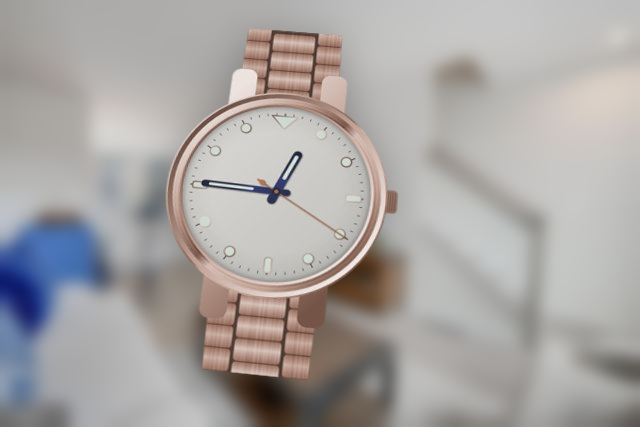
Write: 12,45,20
